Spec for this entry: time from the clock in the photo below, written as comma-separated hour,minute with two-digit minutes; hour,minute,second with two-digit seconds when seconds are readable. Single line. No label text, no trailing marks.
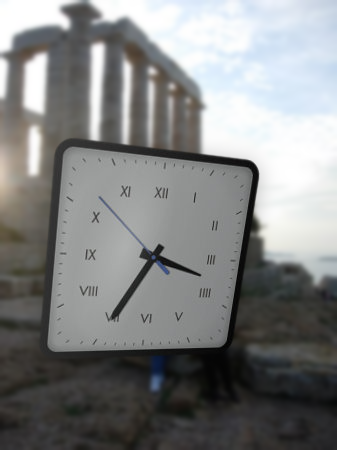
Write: 3,34,52
